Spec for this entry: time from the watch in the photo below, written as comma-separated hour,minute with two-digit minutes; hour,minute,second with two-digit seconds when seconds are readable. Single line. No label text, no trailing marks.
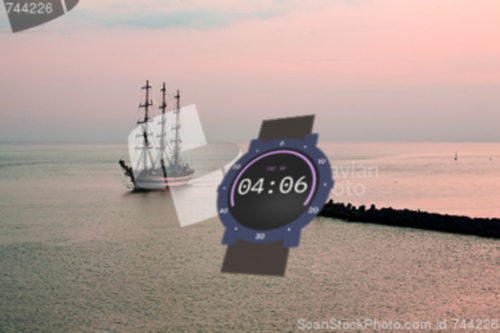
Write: 4,06
